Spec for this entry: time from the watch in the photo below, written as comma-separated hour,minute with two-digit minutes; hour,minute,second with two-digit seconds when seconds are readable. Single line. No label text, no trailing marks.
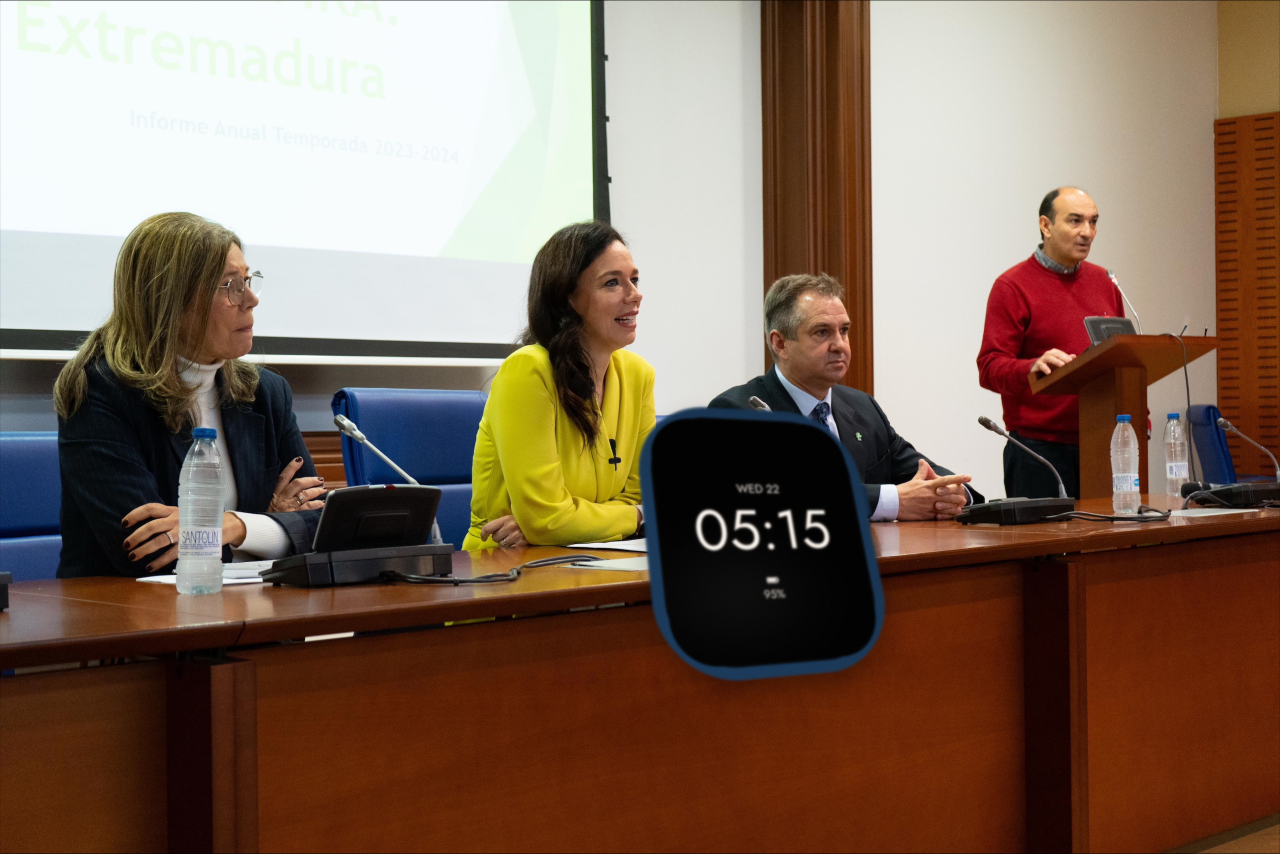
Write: 5,15
